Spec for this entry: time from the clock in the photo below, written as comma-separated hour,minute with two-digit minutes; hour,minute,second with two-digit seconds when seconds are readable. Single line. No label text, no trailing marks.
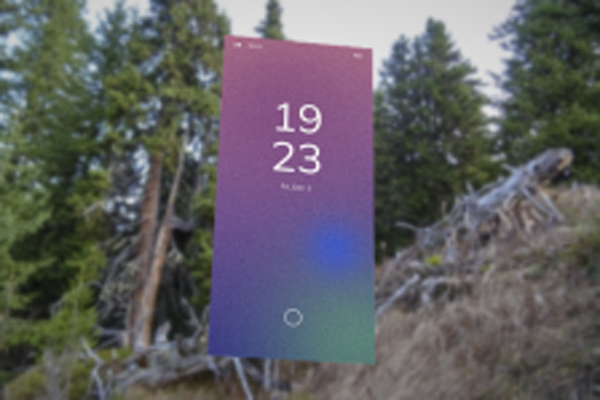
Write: 19,23
